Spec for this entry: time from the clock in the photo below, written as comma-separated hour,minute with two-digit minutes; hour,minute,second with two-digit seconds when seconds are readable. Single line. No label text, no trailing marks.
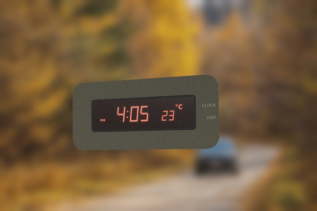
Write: 4,05
